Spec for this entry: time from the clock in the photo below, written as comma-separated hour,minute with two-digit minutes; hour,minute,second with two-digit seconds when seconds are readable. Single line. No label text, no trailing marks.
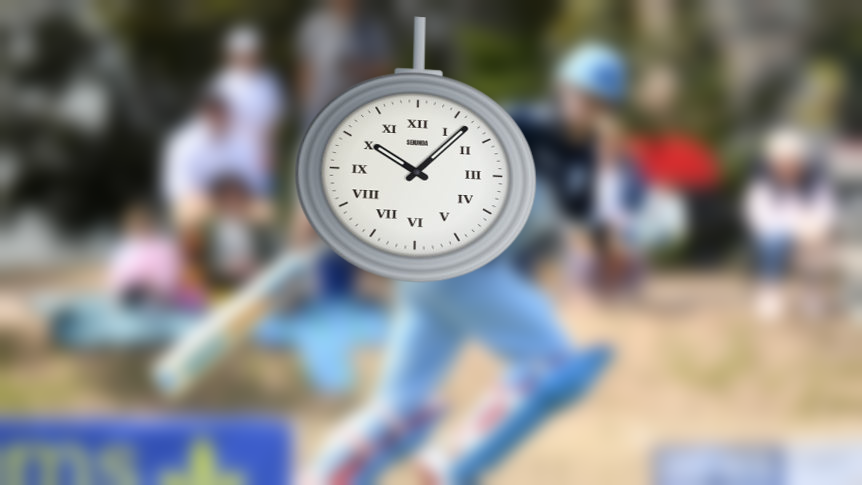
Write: 10,07
